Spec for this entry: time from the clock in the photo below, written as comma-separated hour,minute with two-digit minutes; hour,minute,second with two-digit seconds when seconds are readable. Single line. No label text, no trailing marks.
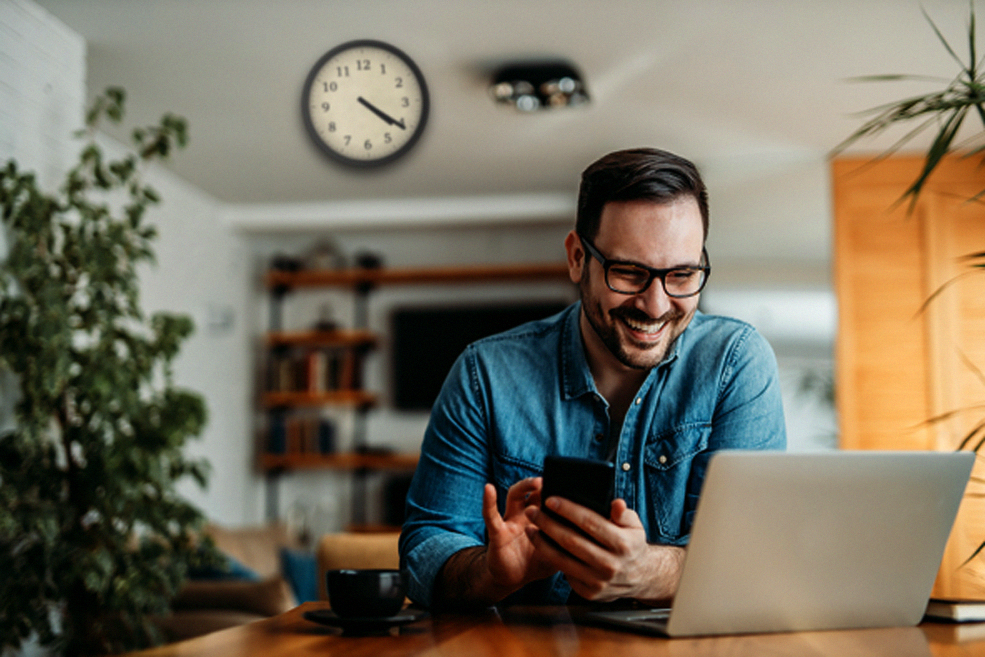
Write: 4,21
